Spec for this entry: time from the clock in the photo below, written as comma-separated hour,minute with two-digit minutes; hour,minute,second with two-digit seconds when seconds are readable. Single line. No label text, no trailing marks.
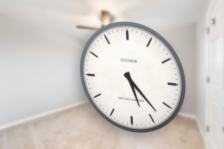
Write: 5,23
